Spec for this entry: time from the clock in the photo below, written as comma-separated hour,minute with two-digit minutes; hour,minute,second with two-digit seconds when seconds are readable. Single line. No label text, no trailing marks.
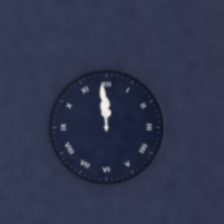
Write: 11,59
